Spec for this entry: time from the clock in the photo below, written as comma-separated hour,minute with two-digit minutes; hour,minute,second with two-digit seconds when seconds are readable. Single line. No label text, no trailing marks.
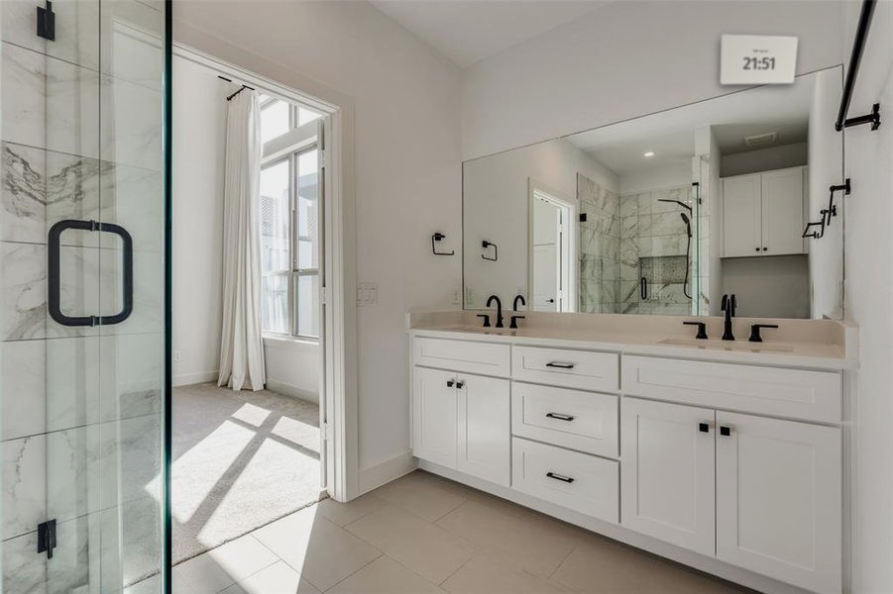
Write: 21,51
